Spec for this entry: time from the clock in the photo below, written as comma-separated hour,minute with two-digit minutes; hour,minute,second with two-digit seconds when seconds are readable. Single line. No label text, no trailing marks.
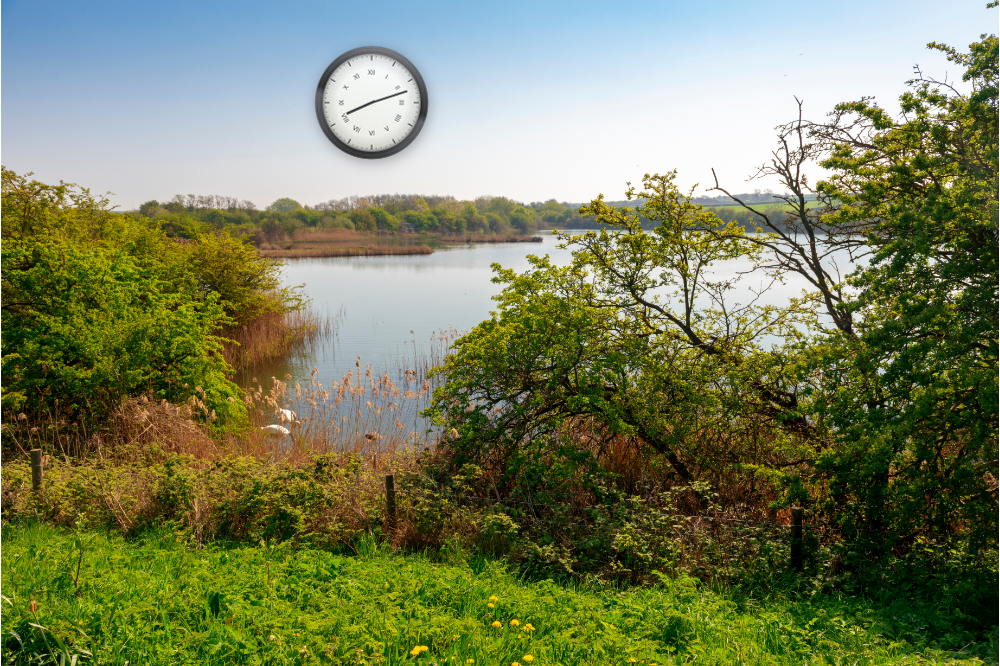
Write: 8,12
